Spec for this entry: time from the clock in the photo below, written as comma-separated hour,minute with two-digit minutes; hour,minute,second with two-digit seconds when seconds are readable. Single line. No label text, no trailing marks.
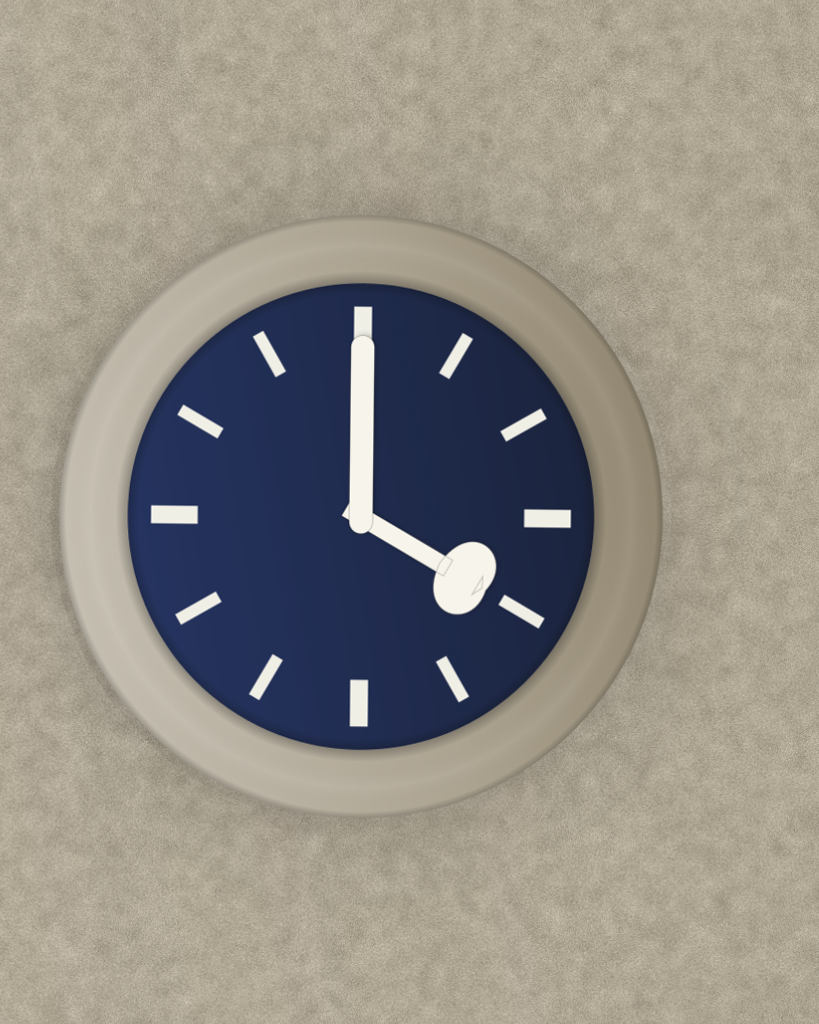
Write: 4,00
